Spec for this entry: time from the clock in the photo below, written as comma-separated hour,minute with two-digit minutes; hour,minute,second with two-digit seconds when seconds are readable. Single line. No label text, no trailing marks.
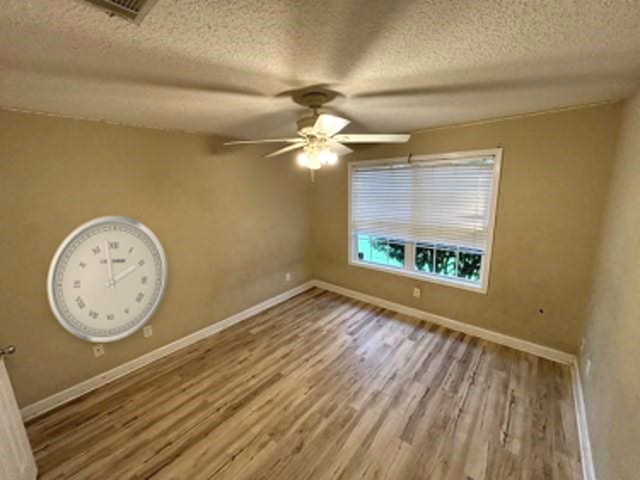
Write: 1,58
